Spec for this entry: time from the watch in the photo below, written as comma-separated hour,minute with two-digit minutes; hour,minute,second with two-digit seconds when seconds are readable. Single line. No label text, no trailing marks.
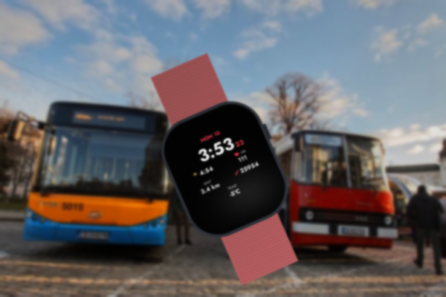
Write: 3,53
